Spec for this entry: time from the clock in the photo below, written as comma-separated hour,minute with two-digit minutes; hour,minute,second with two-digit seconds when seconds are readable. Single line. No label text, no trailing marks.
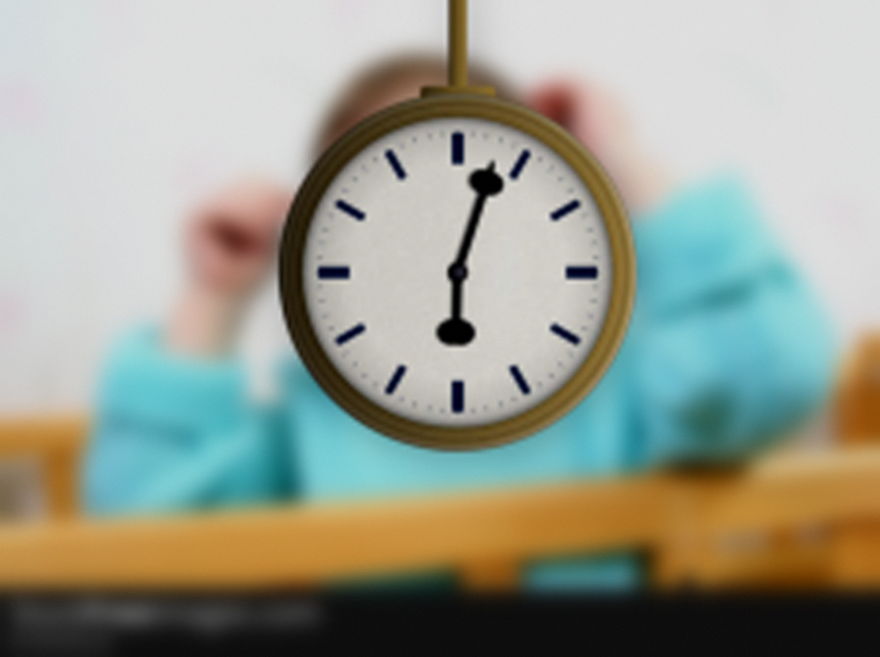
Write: 6,03
